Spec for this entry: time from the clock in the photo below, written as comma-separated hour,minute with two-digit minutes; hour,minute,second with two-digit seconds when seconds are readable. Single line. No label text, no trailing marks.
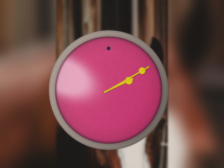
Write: 2,10
